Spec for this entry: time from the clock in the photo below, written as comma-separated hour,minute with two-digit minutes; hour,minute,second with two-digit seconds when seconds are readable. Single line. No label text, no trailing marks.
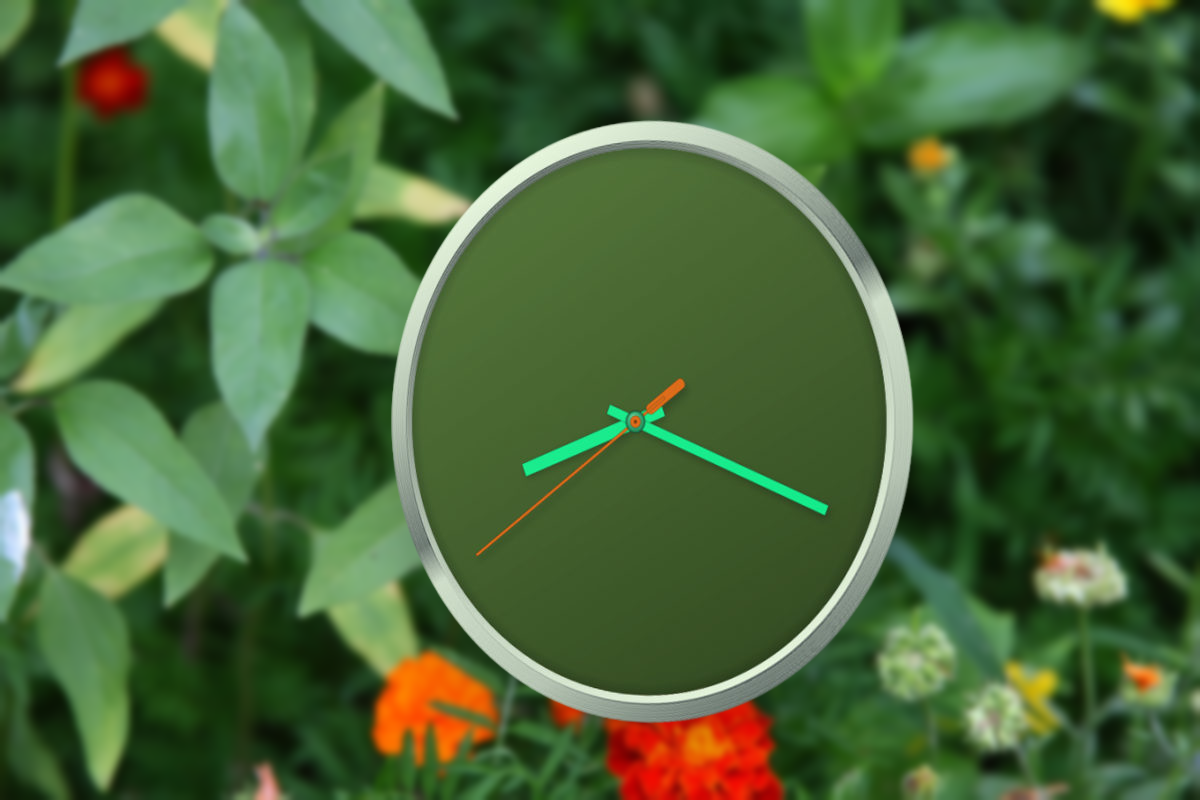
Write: 8,18,39
